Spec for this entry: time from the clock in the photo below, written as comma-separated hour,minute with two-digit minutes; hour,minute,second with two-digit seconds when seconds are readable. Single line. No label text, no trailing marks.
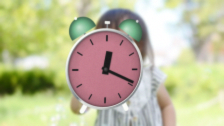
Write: 12,19
